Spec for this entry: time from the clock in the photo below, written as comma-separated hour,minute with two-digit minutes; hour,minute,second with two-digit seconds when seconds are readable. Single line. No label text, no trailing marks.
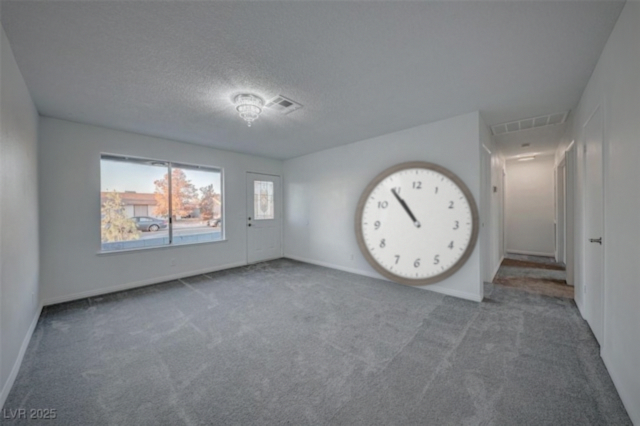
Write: 10,54
